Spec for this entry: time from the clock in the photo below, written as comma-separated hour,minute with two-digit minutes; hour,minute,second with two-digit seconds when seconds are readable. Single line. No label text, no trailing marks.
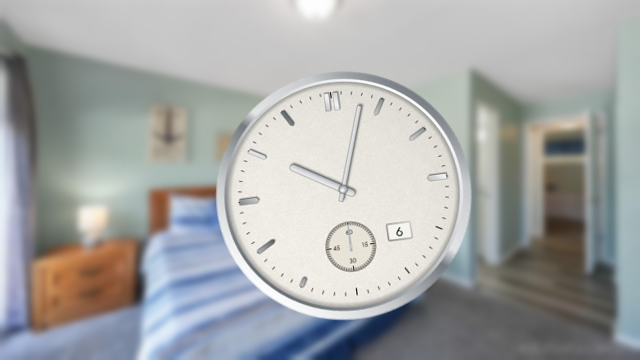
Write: 10,03
